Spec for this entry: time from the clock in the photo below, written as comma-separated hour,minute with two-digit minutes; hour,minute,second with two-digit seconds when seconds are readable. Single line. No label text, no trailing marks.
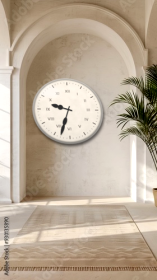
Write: 9,33
